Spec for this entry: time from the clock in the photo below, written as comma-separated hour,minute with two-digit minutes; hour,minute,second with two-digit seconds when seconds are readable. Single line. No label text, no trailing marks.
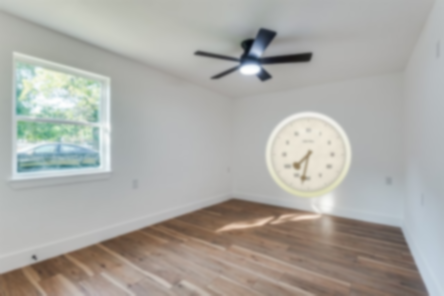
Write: 7,32
